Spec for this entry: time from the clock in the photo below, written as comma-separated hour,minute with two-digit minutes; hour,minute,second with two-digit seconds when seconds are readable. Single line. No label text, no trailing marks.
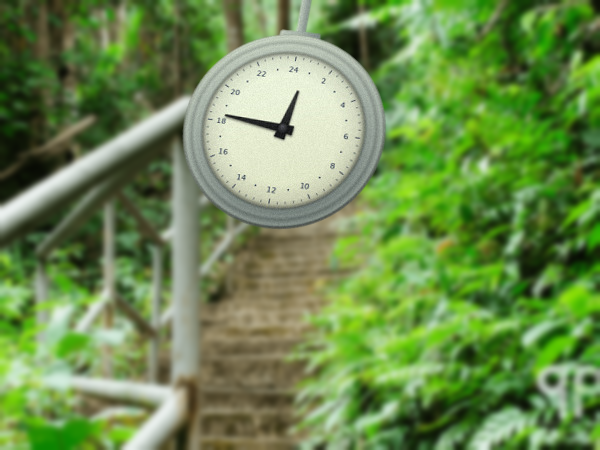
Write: 0,46
